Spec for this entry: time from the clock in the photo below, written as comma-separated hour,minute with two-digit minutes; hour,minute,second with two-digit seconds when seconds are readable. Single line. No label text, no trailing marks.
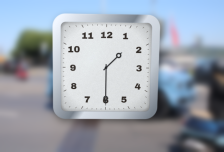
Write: 1,30
